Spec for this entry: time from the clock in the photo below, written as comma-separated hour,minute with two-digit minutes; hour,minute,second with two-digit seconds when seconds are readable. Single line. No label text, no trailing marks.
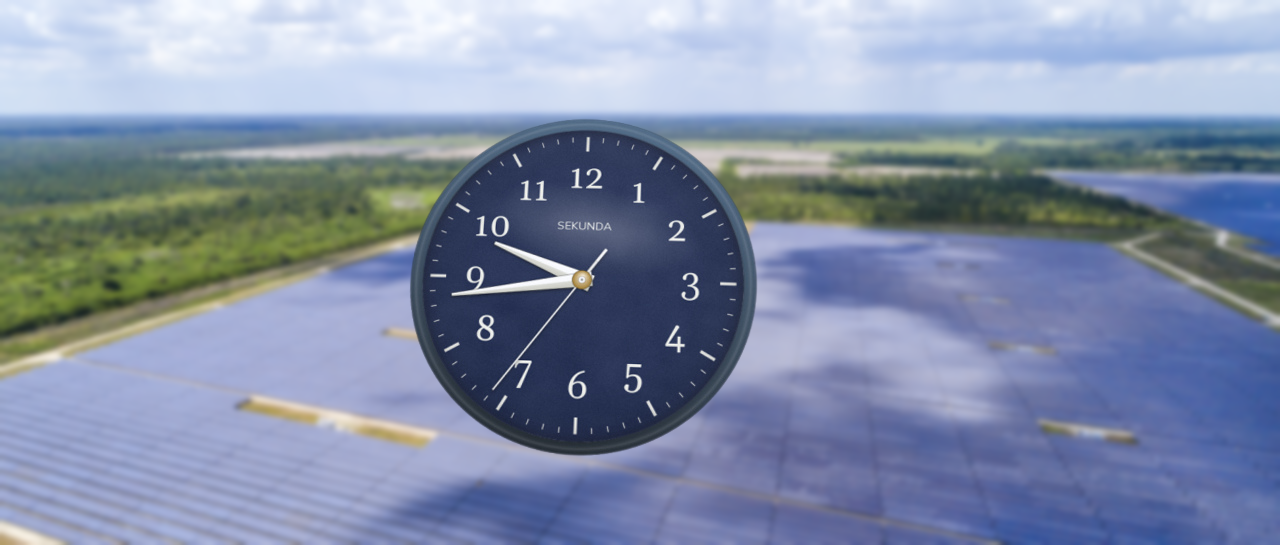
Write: 9,43,36
